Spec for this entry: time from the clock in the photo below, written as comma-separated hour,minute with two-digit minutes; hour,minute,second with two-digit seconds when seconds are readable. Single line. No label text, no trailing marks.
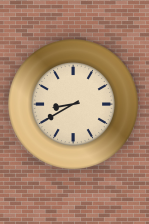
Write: 8,40
